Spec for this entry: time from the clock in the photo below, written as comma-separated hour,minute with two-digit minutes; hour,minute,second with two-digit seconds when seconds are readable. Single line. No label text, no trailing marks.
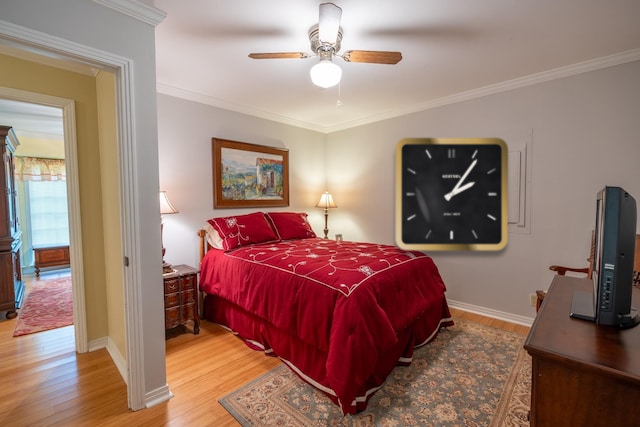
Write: 2,06
